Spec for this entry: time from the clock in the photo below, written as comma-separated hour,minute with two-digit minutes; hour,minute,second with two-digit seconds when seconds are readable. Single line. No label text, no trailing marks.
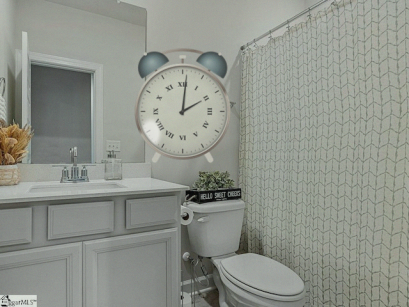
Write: 2,01
